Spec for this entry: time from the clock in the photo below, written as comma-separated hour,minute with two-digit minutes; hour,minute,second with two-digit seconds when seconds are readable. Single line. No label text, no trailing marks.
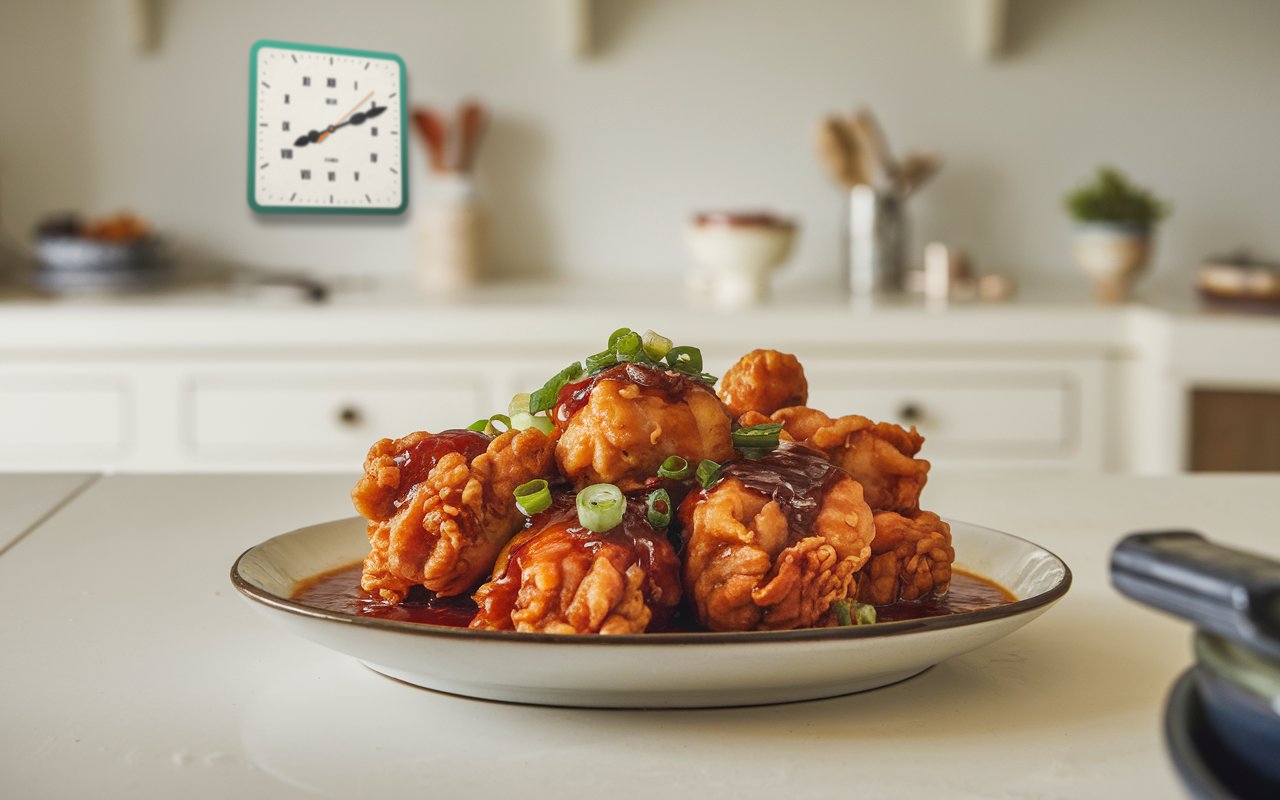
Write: 8,11,08
